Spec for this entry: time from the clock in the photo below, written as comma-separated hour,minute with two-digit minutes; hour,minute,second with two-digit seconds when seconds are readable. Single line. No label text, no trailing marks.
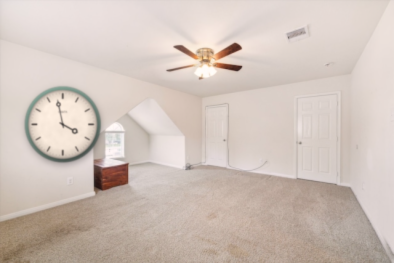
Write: 3,58
